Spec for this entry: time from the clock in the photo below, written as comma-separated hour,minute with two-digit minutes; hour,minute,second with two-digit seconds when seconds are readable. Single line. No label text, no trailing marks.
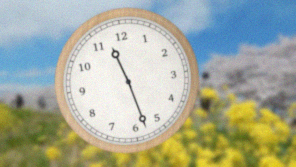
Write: 11,28
